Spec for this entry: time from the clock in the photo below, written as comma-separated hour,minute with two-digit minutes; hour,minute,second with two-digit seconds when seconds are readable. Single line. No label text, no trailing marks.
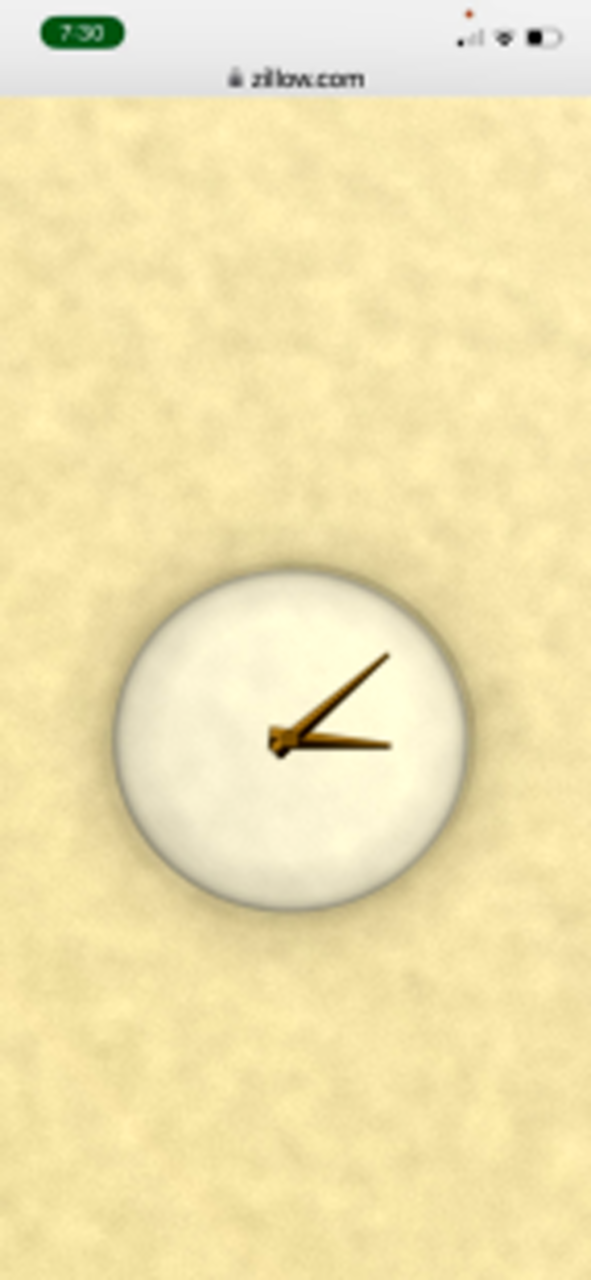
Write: 3,08
